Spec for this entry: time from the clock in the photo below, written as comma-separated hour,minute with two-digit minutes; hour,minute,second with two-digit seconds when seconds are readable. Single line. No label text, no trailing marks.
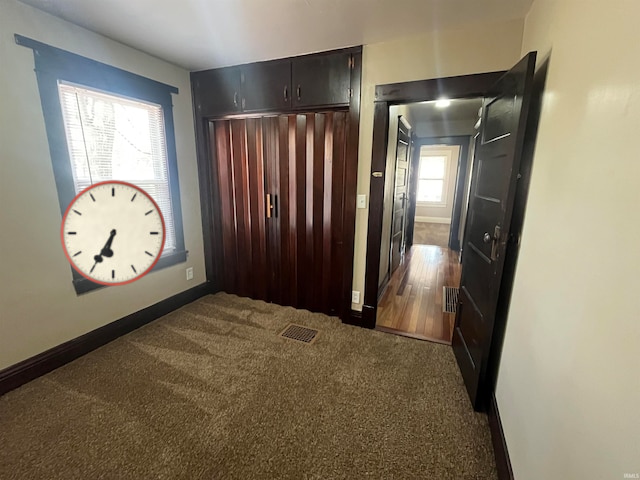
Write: 6,35
